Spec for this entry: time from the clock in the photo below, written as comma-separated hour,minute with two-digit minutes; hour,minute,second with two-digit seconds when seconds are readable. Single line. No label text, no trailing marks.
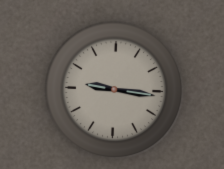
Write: 9,16
